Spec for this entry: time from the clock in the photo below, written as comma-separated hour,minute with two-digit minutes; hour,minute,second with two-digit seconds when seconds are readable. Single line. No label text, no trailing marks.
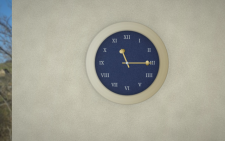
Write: 11,15
